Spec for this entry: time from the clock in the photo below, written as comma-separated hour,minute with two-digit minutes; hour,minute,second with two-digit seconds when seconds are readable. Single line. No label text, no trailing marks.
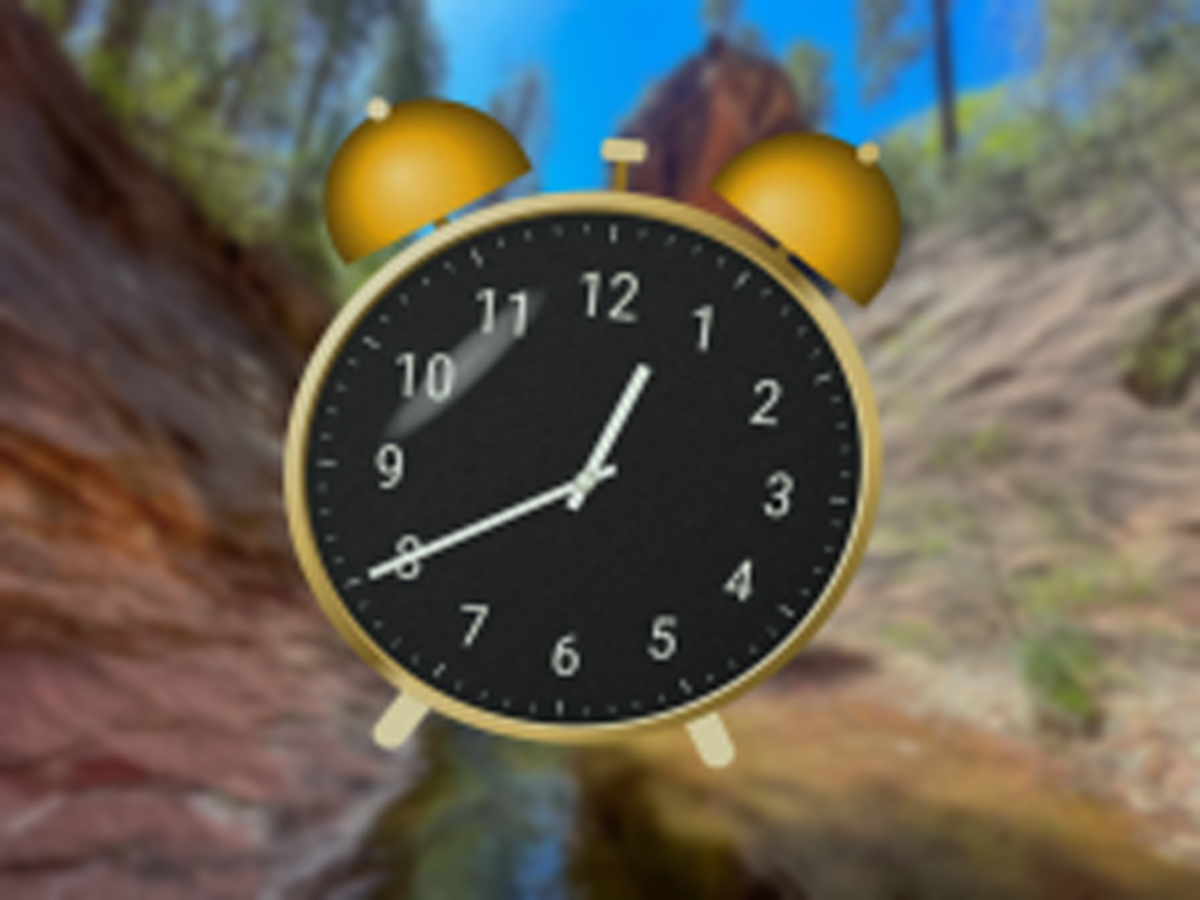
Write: 12,40
